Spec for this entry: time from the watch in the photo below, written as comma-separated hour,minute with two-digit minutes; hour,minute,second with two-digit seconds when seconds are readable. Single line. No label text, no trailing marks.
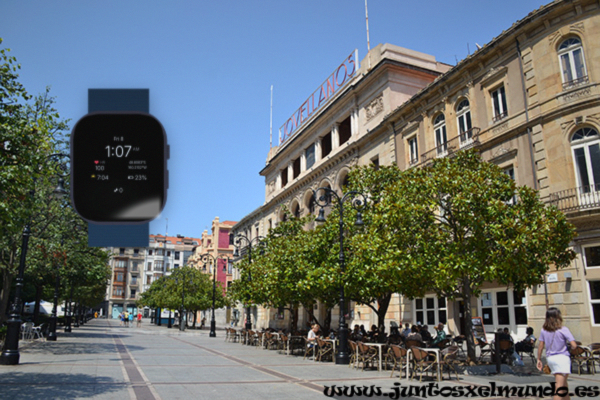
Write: 1,07
